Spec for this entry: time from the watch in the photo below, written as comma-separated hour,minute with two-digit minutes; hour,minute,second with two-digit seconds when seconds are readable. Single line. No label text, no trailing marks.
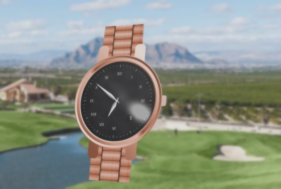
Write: 6,51
